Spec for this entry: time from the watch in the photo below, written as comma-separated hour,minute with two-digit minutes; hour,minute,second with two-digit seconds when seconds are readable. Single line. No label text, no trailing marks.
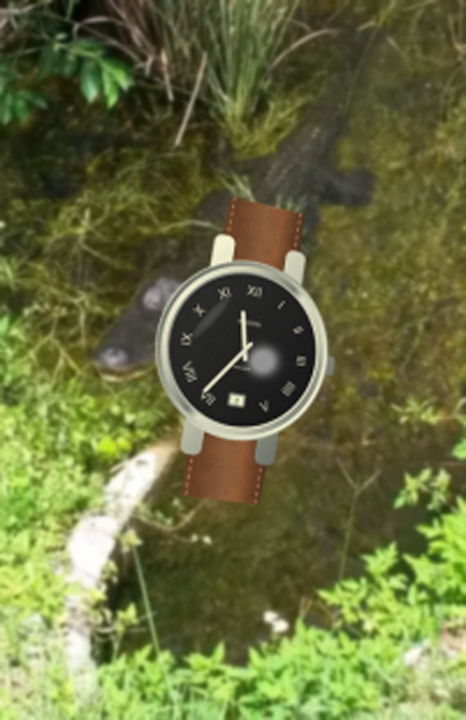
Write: 11,36
